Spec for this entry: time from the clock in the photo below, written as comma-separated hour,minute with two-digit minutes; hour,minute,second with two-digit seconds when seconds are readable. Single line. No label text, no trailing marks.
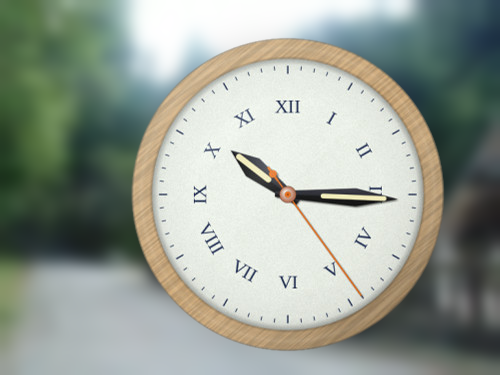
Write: 10,15,24
